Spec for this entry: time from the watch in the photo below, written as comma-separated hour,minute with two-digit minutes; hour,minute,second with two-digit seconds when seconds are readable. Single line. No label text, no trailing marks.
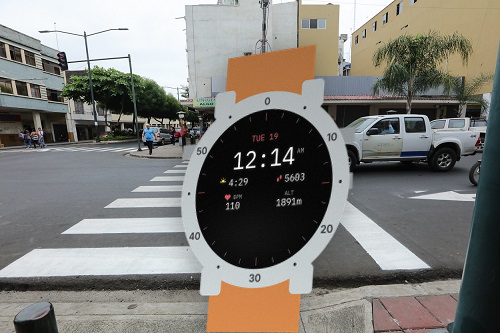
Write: 12,14
